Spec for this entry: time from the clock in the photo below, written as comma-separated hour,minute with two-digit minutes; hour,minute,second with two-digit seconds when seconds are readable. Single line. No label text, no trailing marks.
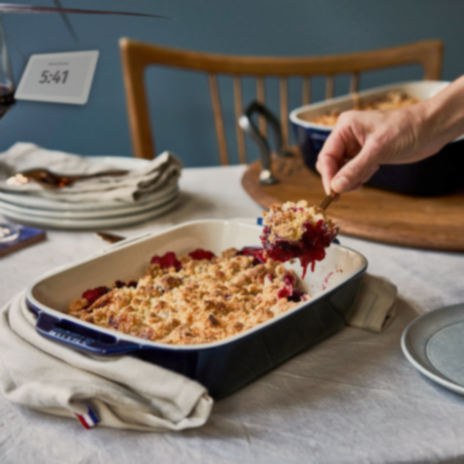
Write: 5,41
